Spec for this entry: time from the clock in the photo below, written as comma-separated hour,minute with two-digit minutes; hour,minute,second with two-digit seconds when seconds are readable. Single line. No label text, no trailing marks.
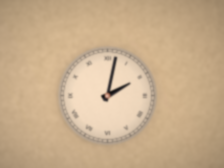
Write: 2,02
